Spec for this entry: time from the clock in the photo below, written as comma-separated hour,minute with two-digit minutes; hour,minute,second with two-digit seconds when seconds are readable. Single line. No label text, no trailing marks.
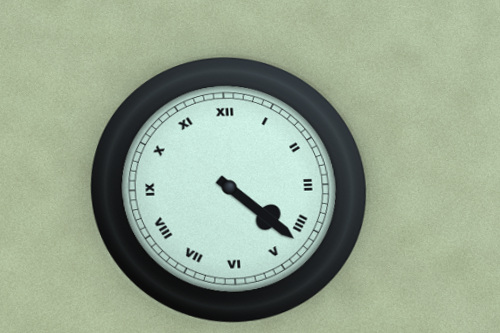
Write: 4,22
